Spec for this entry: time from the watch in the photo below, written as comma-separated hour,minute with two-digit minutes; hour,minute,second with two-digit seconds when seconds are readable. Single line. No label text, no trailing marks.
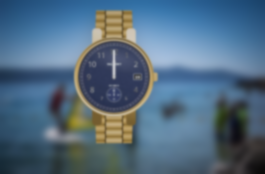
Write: 12,00
